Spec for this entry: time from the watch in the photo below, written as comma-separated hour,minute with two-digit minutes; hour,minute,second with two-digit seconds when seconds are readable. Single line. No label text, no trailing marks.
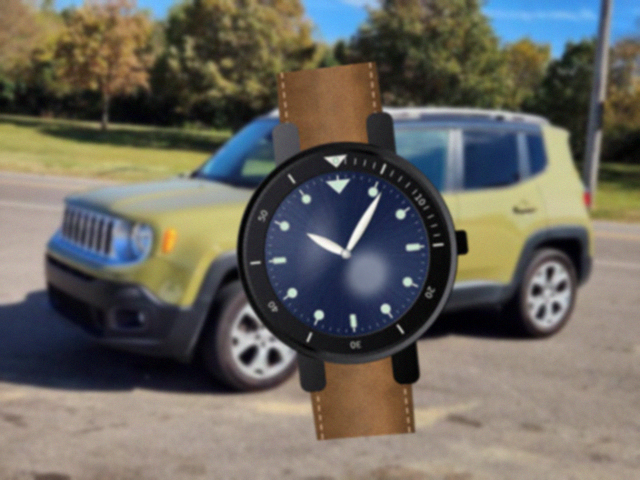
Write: 10,06
